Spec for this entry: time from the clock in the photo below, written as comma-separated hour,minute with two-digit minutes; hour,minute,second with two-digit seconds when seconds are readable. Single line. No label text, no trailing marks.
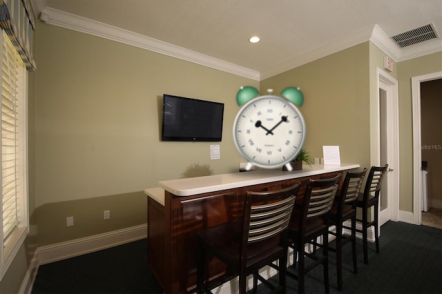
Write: 10,08
